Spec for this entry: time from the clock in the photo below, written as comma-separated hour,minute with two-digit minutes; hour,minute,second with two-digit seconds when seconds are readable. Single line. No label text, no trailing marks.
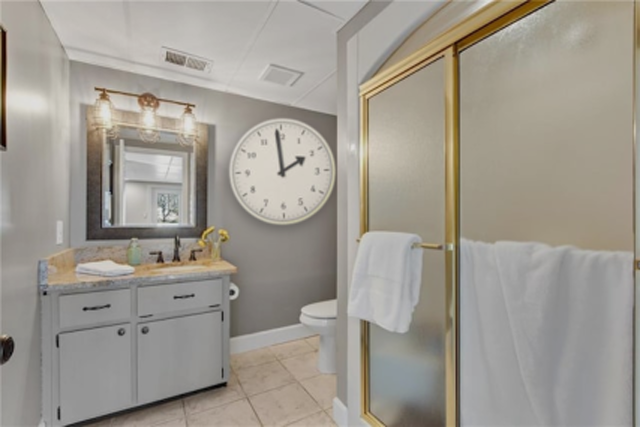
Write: 1,59
